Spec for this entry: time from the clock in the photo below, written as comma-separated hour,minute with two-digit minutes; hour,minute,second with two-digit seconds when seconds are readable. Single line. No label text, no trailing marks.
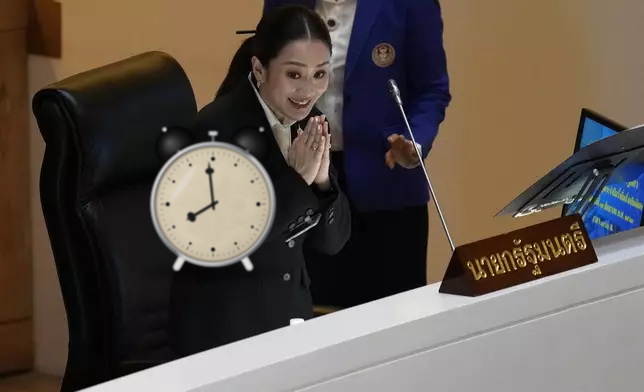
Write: 7,59
